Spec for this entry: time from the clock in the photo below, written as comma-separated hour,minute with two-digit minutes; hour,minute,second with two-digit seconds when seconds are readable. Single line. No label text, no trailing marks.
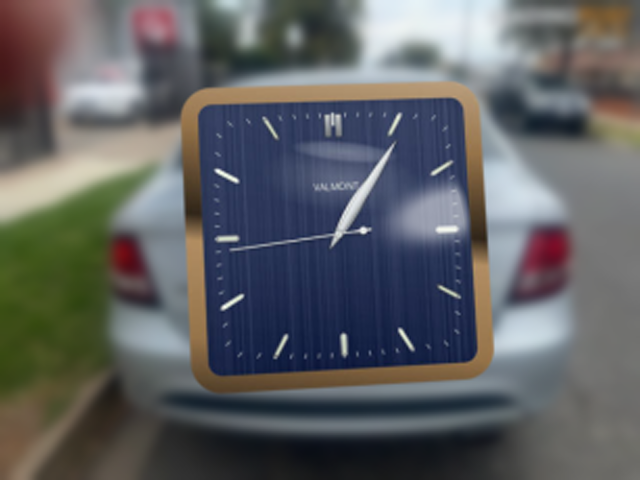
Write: 1,05,44
